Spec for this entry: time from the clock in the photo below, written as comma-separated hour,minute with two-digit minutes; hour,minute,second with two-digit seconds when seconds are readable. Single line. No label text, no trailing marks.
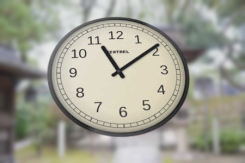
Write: 11,09
